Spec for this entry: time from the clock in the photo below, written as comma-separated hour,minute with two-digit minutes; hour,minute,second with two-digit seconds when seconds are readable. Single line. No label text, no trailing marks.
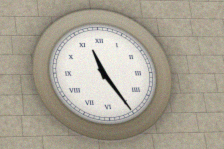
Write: 11,25
